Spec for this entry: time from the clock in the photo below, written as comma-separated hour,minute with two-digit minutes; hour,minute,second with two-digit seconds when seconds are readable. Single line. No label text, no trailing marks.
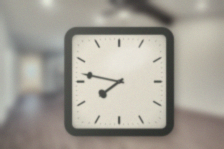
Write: 7,47
